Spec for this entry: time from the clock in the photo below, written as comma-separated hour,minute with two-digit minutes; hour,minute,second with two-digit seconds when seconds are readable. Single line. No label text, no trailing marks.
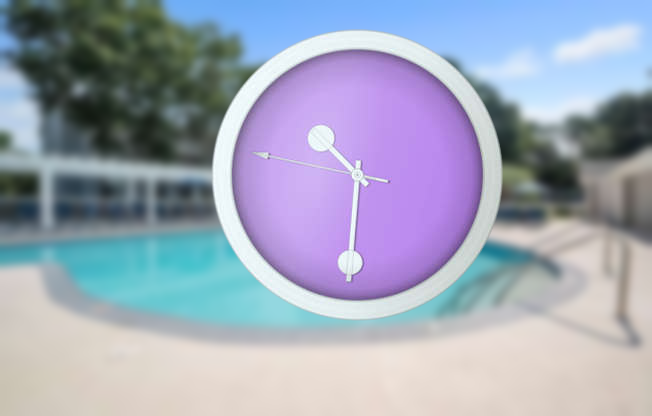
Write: 10,30,47
